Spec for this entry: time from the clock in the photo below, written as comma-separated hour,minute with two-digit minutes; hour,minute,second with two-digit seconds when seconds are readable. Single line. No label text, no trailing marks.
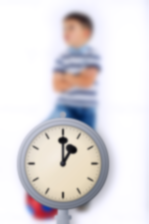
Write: 1,00
